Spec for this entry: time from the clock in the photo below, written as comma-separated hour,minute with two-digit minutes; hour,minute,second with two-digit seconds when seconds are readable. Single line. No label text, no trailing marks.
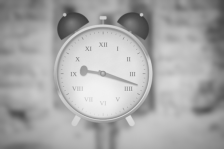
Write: 9,18
